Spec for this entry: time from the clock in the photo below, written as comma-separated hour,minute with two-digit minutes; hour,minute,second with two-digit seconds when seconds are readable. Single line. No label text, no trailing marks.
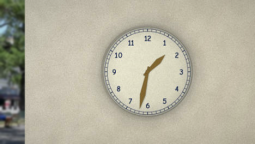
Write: 1,32
